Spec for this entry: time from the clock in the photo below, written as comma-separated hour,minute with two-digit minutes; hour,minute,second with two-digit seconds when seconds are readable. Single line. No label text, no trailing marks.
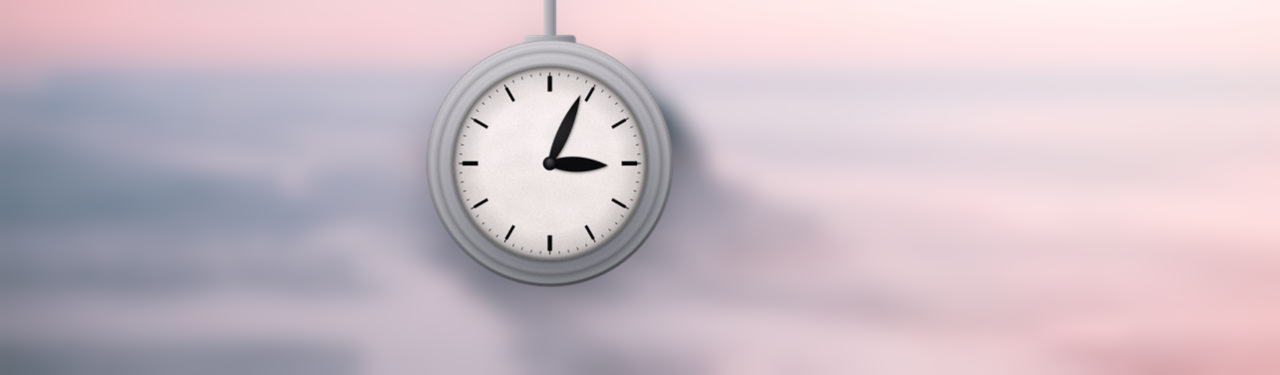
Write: 3,04
